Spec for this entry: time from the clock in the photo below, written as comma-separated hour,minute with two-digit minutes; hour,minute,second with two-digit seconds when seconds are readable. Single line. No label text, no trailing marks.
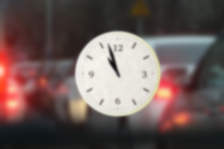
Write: 10,57
